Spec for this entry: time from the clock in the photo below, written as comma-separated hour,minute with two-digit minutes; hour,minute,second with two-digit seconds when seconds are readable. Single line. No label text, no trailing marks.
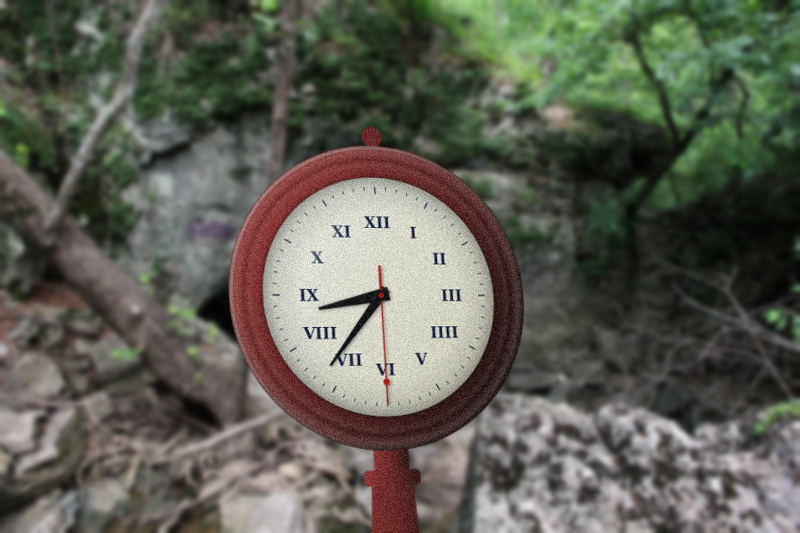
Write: 8,36,30
